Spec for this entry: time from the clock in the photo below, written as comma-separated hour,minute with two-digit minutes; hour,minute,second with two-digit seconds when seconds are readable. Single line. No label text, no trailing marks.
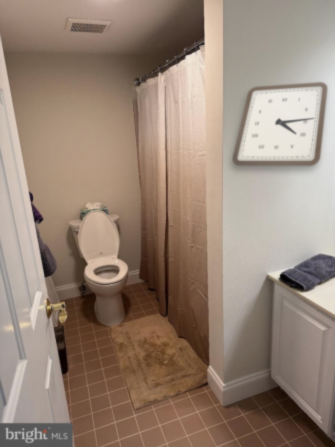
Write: 4,14
